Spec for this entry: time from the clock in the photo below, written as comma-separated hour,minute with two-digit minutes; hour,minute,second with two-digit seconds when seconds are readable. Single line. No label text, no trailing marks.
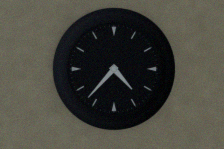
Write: 4,37
